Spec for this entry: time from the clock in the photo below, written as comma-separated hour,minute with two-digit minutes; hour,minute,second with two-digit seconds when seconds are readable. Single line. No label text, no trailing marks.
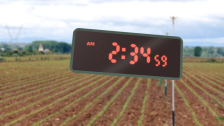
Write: 2,34,59
